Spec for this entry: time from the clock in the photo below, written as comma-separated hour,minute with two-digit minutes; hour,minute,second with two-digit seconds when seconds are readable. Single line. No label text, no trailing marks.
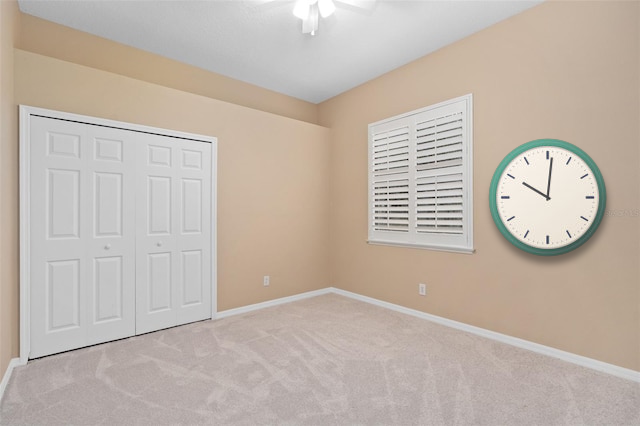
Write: 10,01
